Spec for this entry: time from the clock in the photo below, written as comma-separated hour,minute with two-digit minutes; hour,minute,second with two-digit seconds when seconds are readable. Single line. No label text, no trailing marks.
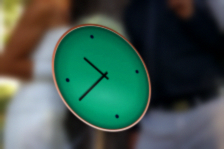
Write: 10,40
